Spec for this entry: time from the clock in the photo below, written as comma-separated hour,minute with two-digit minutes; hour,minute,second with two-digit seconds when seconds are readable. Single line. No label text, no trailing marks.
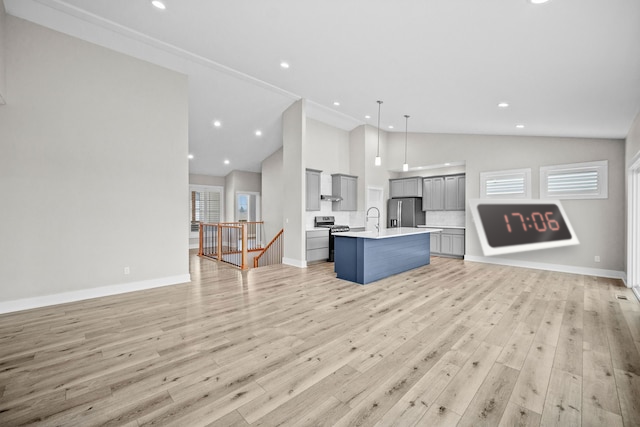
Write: 17,06
